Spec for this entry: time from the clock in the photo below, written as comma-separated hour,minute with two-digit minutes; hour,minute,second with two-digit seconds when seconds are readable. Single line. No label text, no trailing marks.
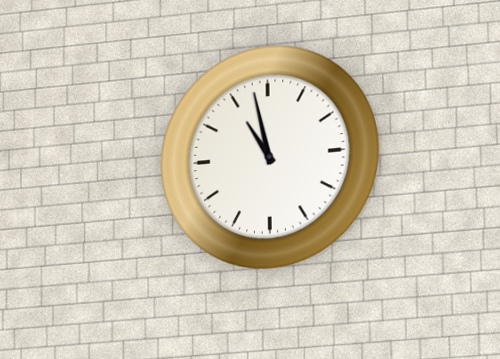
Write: 10,58
